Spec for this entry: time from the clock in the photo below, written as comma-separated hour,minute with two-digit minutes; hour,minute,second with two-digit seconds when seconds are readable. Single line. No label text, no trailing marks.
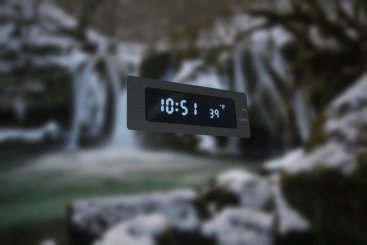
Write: 10,51
